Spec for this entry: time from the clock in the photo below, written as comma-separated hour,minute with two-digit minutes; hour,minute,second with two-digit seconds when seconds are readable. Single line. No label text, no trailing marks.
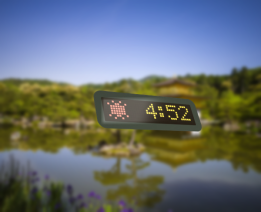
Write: 4,52
